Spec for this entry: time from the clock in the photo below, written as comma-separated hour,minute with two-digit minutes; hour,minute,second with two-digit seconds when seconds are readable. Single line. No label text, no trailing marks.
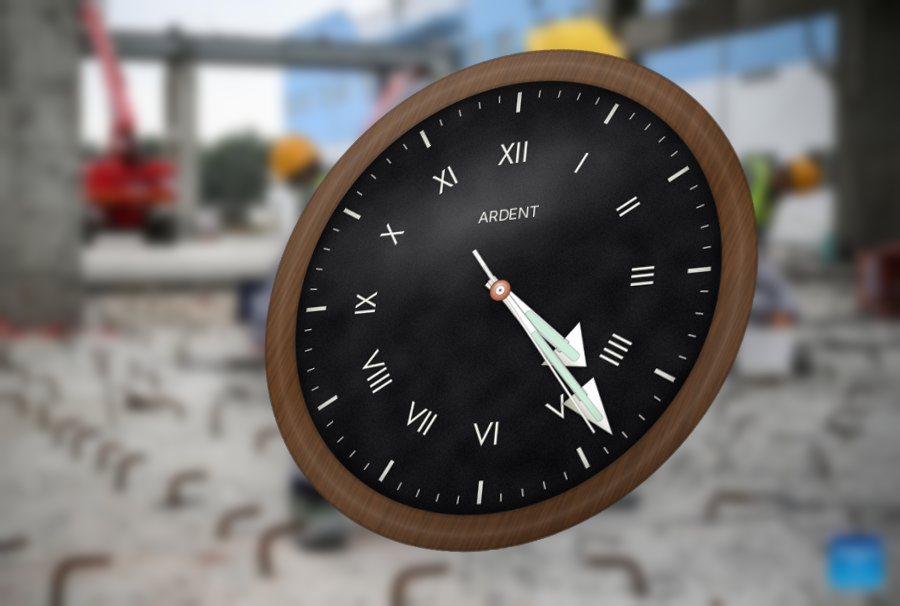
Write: 4,23,24
